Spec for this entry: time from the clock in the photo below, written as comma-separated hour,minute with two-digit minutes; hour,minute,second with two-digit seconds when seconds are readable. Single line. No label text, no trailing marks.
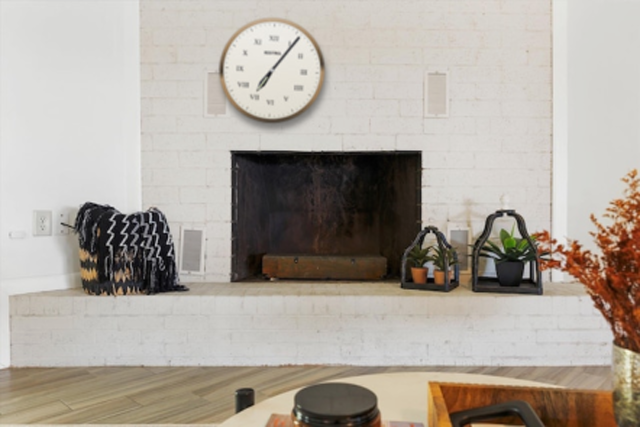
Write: 7,06
